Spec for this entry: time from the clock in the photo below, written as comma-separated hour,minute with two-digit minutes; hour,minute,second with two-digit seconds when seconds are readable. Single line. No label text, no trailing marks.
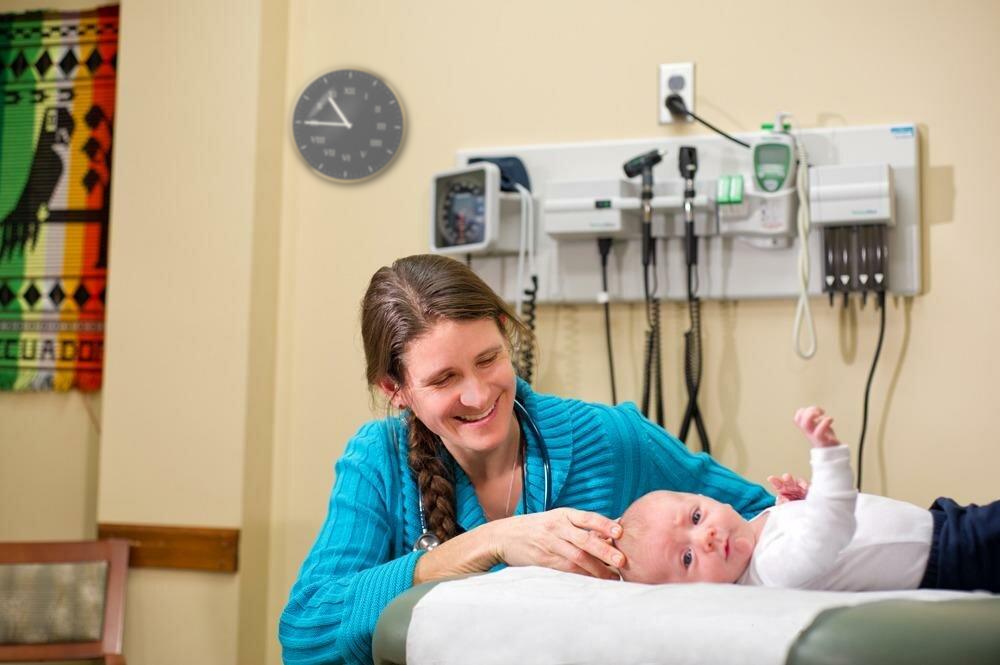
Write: 10,45
